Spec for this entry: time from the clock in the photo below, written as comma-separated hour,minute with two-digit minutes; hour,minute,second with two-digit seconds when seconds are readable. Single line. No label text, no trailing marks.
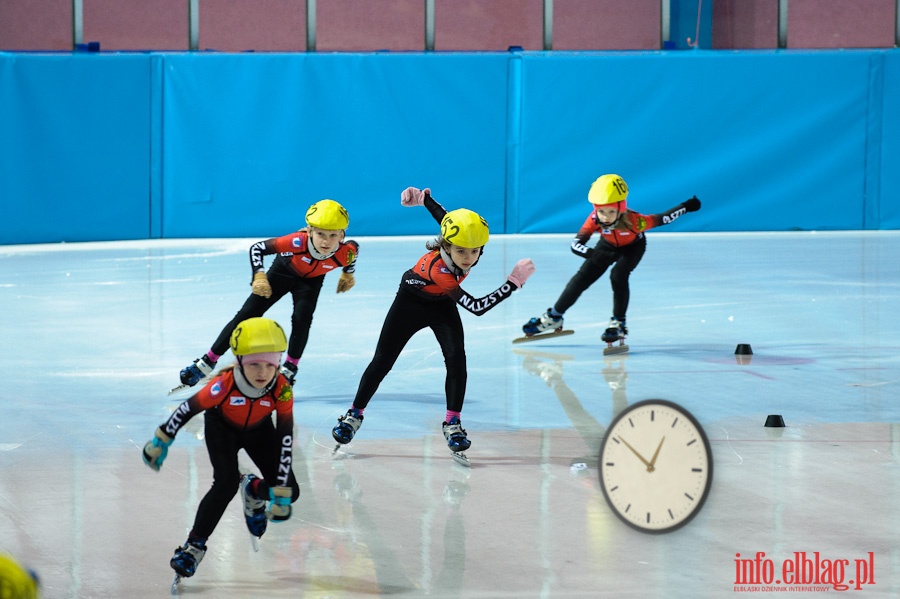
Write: 12,51
